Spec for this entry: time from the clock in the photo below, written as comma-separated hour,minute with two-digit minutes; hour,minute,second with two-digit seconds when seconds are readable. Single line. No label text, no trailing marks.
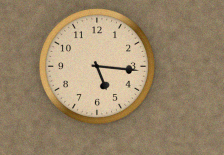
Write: 5,16
